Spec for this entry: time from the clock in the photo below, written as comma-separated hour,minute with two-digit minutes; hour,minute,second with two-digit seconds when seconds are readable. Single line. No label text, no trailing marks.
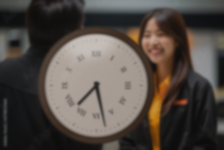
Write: 7,28
